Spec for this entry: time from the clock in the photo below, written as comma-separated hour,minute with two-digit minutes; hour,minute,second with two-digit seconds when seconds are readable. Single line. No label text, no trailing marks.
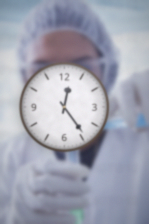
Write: 12,24
